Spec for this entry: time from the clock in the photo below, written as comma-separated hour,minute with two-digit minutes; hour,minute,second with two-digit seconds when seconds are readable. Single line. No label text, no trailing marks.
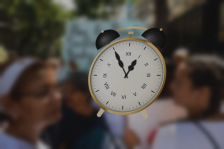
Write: 12,55
